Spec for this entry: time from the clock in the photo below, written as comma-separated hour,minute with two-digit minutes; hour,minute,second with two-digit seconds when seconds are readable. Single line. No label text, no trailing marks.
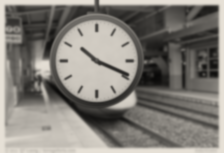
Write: 10,19
